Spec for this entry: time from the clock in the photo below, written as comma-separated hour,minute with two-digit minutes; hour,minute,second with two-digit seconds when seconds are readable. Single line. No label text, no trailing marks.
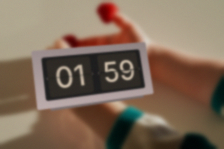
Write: 1,59
